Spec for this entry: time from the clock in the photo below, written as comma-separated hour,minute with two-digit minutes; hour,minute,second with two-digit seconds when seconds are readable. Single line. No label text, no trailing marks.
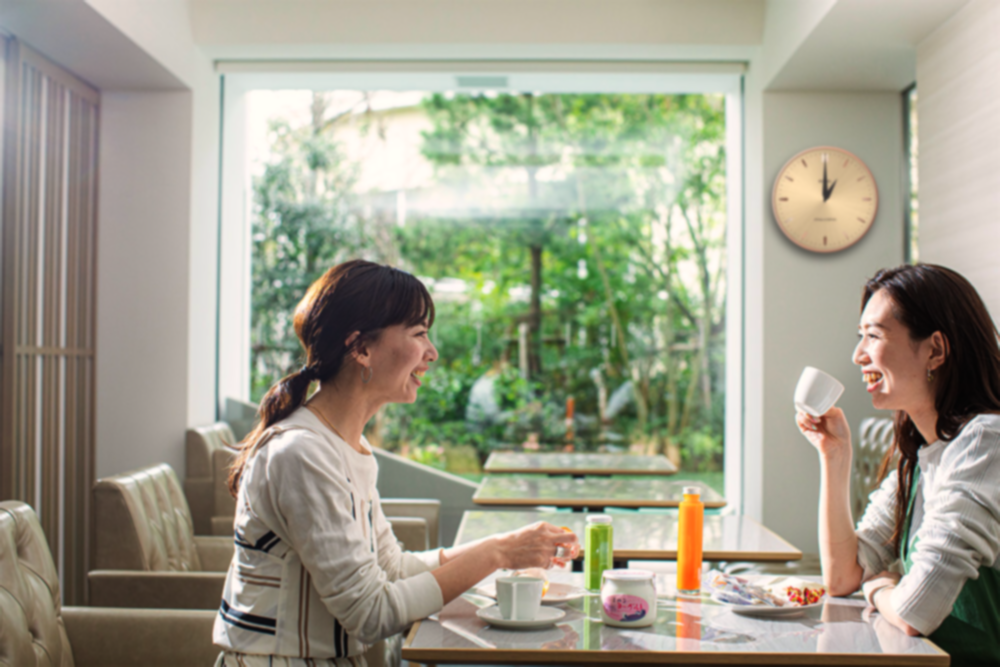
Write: 1,00
